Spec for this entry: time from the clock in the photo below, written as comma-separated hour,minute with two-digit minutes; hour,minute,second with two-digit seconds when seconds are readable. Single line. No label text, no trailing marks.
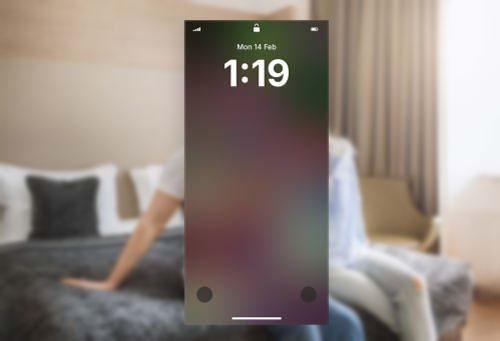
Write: 1,19
